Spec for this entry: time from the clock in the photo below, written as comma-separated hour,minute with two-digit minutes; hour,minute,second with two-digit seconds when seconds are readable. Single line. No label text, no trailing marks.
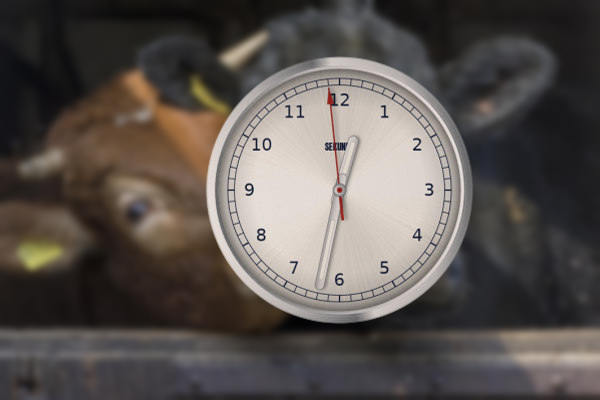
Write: 12,31,59
